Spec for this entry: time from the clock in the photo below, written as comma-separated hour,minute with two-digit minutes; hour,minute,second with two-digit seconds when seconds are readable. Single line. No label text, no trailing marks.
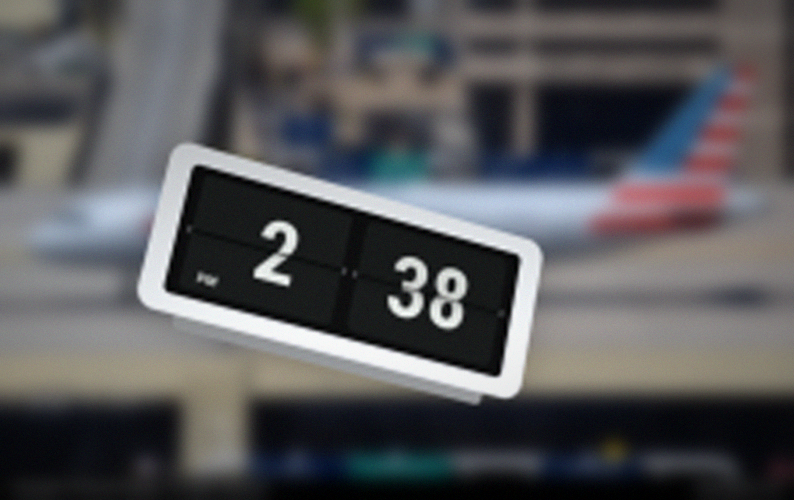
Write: 2,38
